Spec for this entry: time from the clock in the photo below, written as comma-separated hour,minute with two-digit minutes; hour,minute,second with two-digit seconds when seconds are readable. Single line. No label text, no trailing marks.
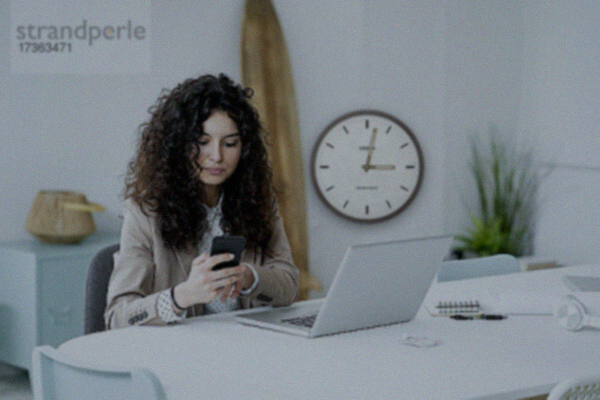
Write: 3,02
